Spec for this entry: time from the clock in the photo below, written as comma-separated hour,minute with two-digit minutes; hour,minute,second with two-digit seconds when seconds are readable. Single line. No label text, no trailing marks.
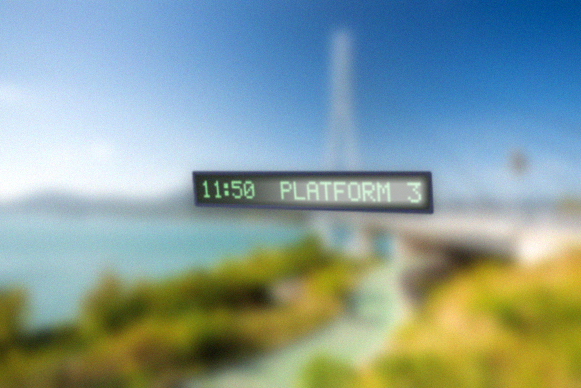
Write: 11,50
